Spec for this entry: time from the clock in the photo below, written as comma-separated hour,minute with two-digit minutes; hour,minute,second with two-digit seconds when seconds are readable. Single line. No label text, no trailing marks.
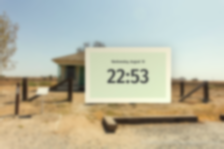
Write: 22,53
